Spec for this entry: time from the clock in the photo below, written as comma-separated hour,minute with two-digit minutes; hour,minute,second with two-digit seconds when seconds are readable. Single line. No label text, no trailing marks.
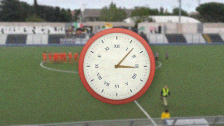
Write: 3,07
